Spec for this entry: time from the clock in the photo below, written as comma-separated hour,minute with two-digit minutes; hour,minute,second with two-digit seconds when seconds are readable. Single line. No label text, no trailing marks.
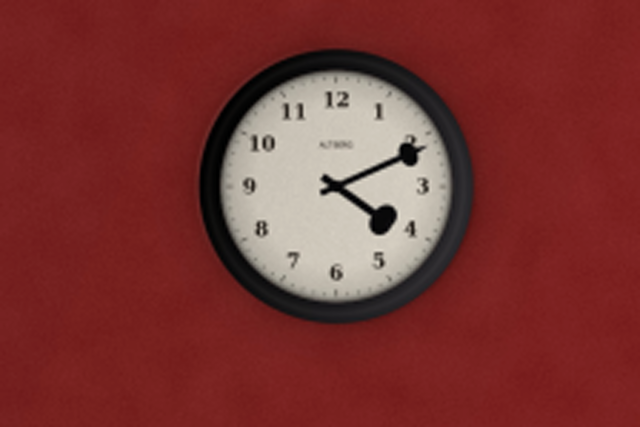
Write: 4,11
